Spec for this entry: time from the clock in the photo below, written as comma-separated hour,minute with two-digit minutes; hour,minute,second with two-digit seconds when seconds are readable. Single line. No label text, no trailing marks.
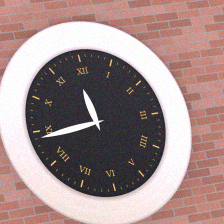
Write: 11,44
